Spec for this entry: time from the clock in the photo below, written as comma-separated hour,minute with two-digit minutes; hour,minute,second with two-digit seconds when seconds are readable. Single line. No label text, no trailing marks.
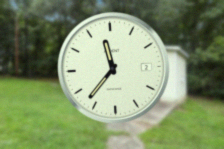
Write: 11,37
